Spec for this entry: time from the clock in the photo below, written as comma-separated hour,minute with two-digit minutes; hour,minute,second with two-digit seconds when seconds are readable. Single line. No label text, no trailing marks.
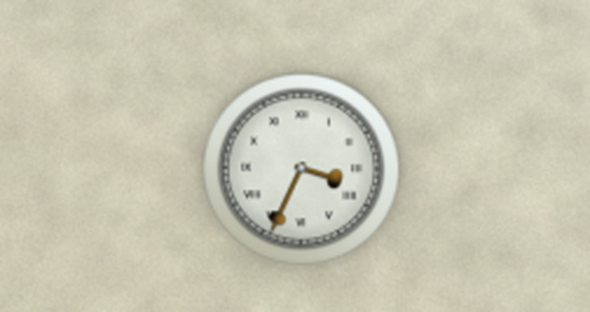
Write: 3,34
